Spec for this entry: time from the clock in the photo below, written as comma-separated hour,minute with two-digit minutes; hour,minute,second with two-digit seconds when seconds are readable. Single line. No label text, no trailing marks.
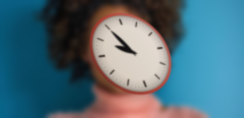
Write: 9,55
